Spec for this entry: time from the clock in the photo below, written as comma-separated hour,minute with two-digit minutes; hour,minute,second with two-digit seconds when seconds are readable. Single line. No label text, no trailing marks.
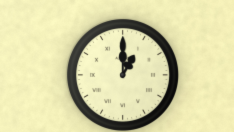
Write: 1,00
